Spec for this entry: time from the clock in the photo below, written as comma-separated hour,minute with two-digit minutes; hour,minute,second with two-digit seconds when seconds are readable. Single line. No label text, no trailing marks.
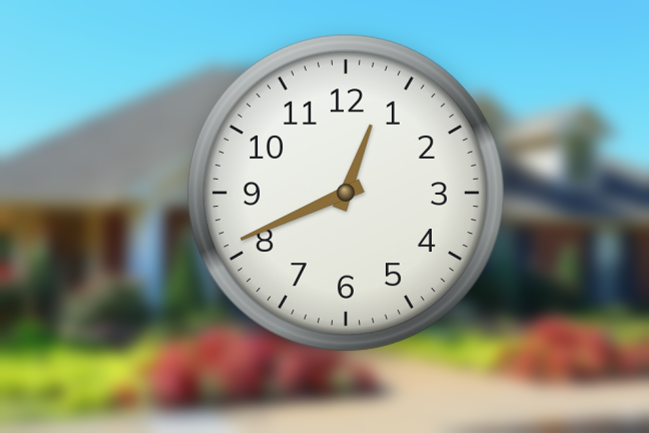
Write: 12,41
